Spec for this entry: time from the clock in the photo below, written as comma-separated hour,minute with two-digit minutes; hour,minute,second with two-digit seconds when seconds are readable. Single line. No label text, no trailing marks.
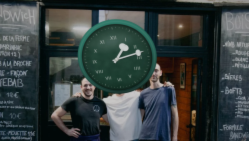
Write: 1,13
